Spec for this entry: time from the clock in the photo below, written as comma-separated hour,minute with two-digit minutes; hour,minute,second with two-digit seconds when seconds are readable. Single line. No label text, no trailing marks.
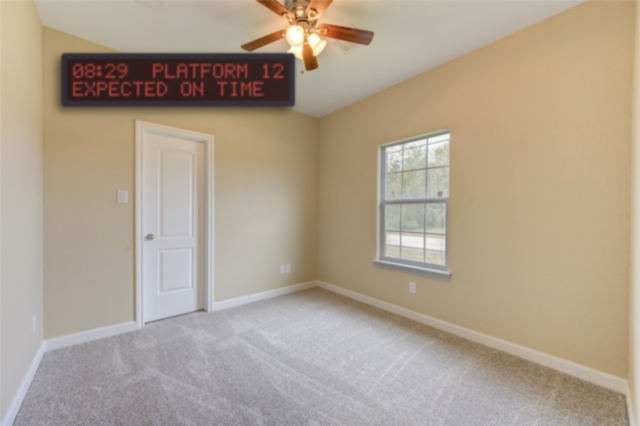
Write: 8,29
